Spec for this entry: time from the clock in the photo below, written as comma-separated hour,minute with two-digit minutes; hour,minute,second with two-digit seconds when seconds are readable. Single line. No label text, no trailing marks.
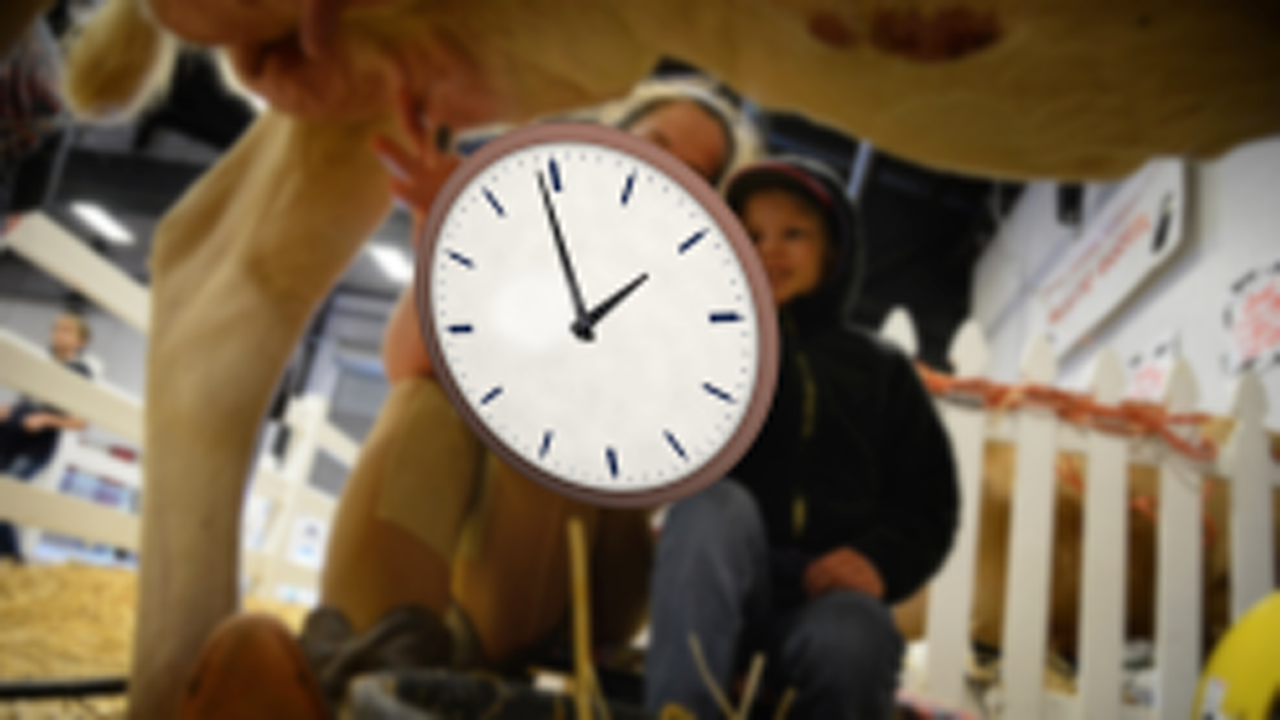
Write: 1,59
